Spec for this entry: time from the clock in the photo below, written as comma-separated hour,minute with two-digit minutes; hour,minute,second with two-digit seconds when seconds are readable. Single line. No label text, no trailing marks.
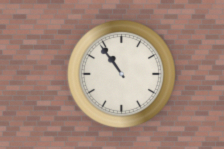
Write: 10,54
